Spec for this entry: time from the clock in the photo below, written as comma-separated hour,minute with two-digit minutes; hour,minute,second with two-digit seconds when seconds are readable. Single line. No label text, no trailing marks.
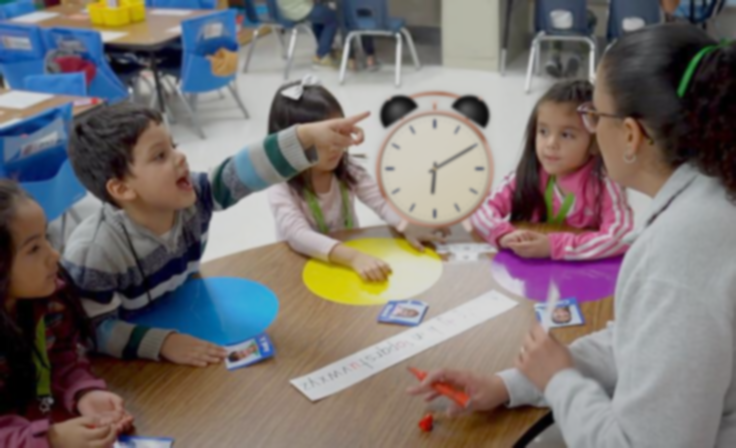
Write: 6,10
